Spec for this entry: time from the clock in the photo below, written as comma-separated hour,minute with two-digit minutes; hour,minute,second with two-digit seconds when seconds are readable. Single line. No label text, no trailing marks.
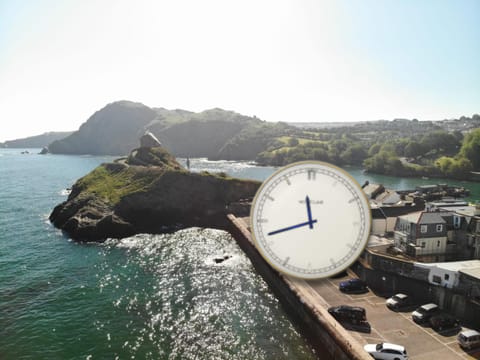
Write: 11,42
